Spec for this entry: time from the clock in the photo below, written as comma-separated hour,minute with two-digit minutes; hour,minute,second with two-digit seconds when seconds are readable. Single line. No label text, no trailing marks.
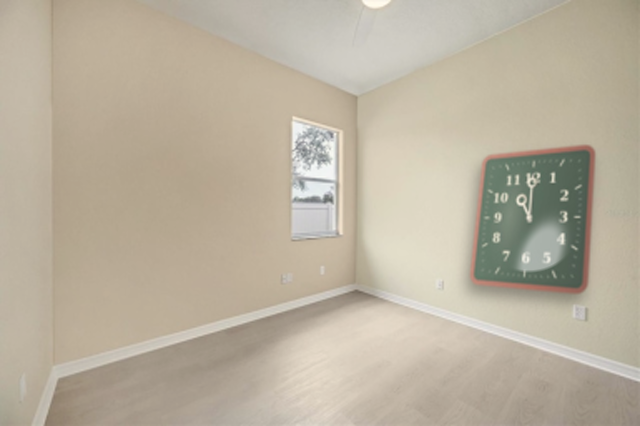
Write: 11,00
